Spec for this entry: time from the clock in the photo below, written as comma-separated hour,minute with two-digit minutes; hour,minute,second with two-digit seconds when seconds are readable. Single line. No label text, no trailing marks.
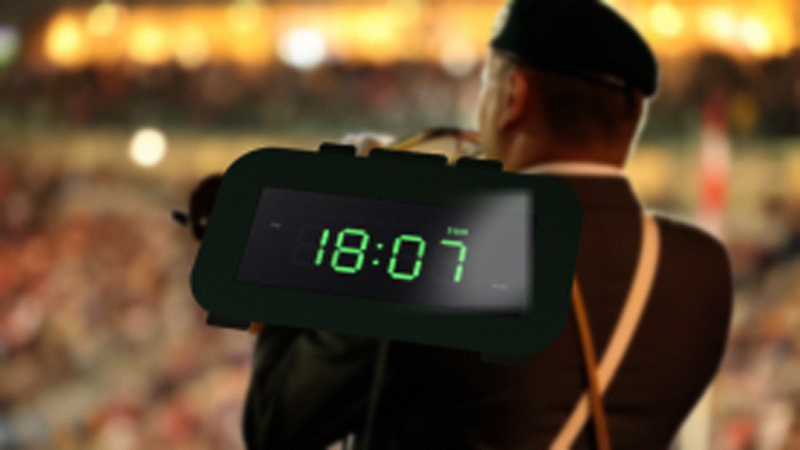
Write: 18,07
